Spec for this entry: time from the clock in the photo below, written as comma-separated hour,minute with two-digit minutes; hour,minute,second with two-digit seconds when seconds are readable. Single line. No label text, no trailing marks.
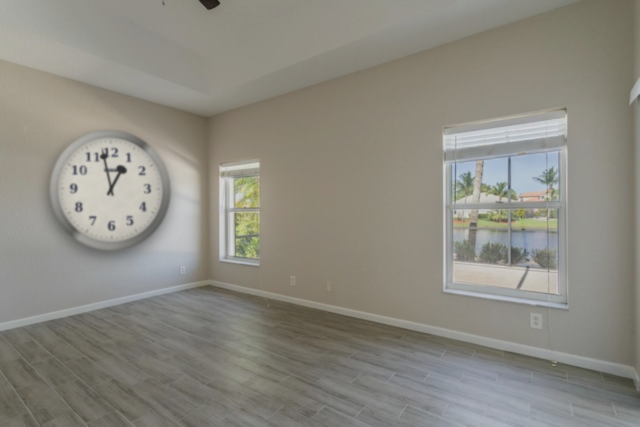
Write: 12,58
